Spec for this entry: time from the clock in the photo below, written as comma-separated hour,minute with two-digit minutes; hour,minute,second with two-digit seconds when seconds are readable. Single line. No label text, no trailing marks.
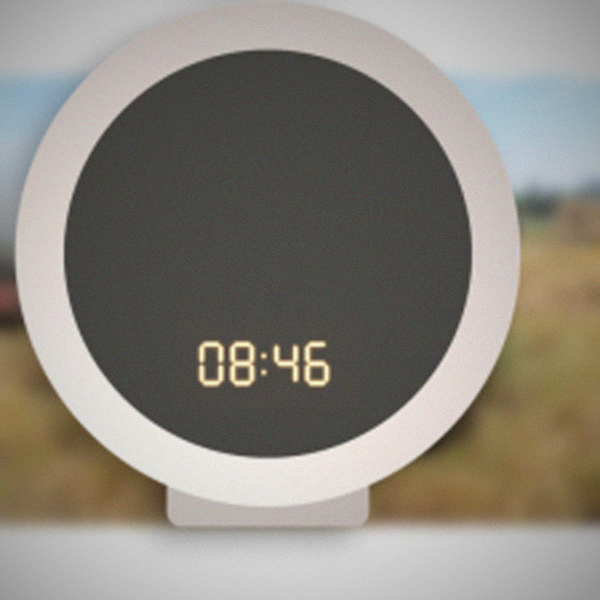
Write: 8,46
